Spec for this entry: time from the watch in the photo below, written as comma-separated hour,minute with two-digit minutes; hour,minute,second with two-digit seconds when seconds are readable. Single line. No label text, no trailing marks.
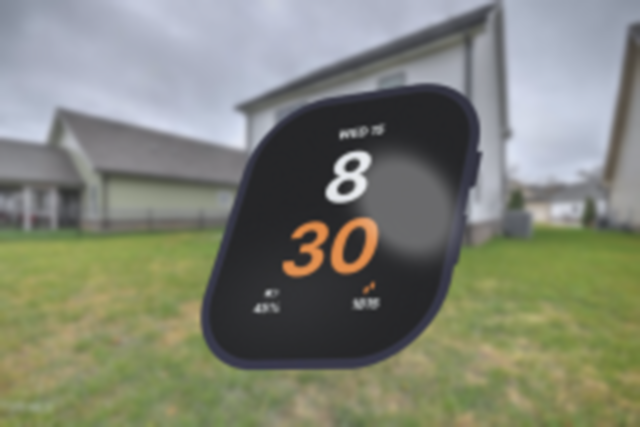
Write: 8,30
